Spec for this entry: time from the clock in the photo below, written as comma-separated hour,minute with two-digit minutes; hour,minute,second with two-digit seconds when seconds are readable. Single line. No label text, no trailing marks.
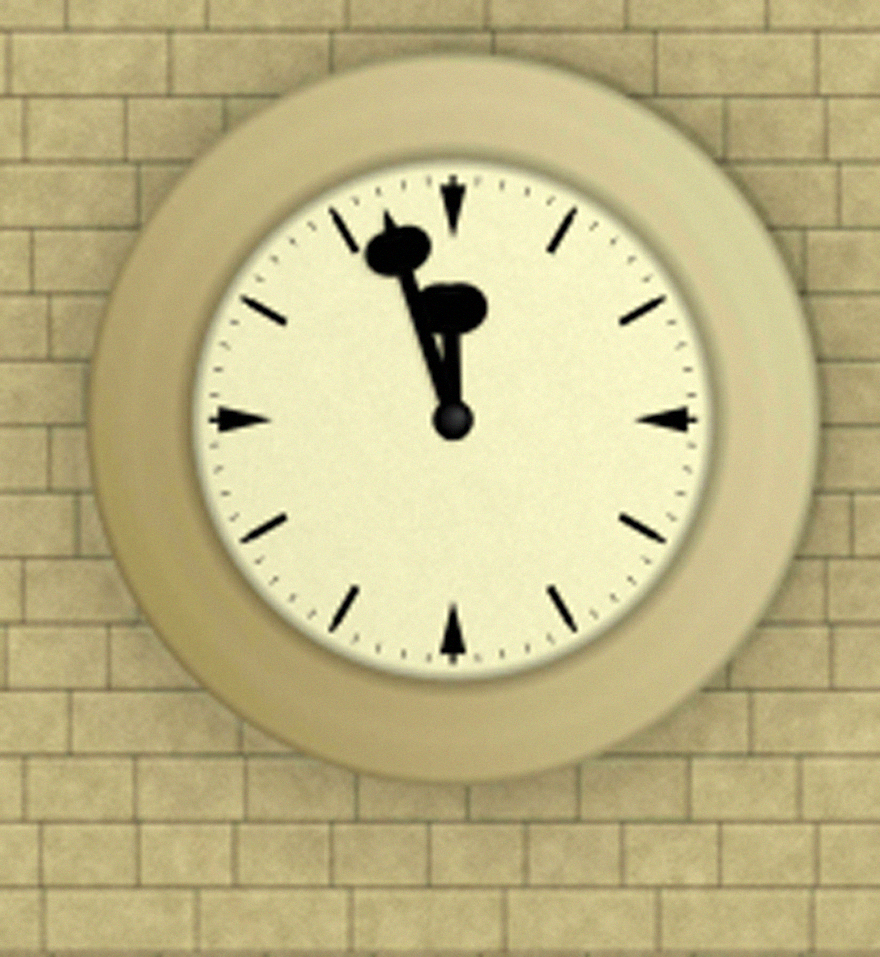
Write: 11,57
